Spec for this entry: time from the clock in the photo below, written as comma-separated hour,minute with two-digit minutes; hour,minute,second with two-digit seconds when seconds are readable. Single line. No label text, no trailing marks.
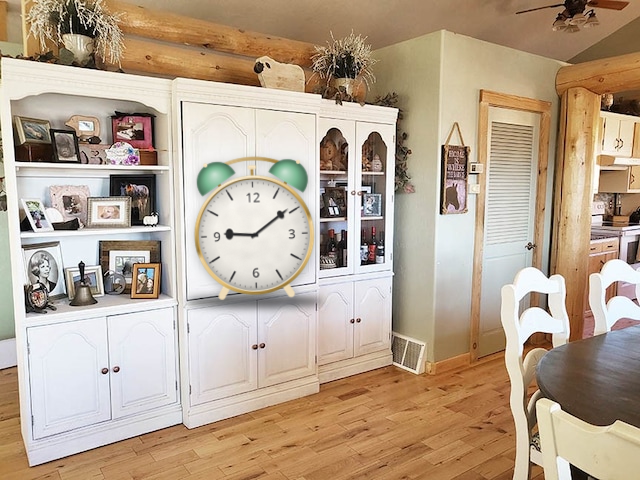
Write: 9,09
